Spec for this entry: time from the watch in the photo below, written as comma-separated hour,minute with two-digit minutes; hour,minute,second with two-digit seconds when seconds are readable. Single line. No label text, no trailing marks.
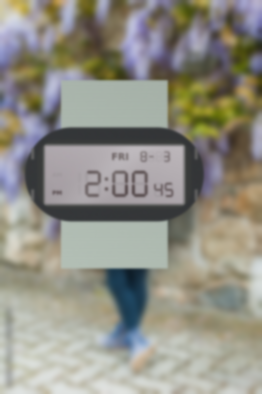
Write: 2,00,45
